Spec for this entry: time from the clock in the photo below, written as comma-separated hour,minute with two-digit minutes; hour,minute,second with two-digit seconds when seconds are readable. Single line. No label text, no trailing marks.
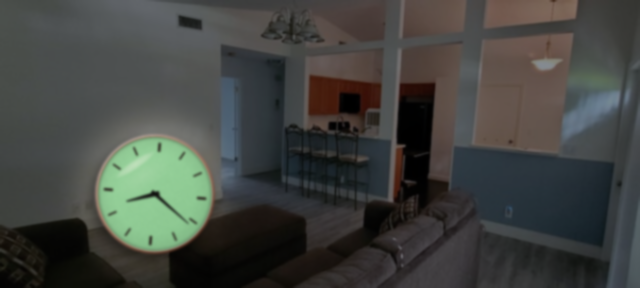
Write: 8,21
